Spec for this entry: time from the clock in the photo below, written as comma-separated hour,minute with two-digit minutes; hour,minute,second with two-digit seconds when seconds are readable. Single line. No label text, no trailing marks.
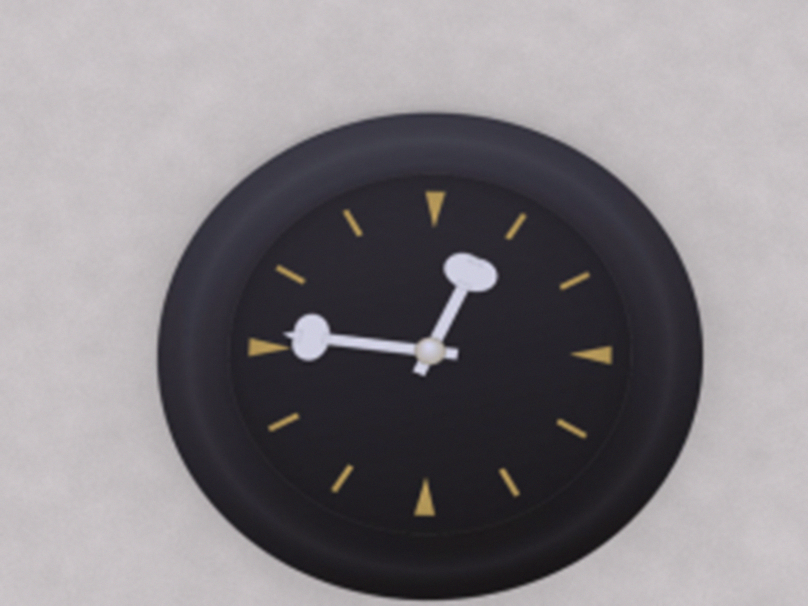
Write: 12,46
